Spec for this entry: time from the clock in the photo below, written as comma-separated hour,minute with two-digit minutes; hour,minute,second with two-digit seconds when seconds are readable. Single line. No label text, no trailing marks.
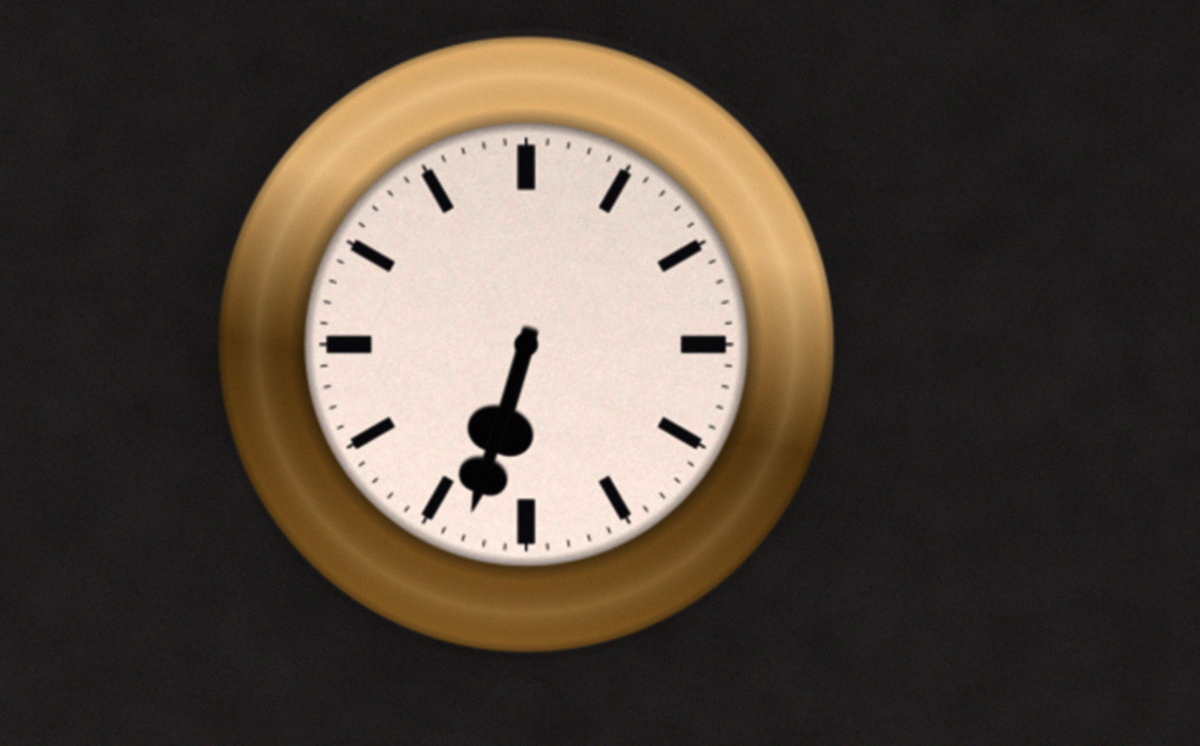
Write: 6,33
